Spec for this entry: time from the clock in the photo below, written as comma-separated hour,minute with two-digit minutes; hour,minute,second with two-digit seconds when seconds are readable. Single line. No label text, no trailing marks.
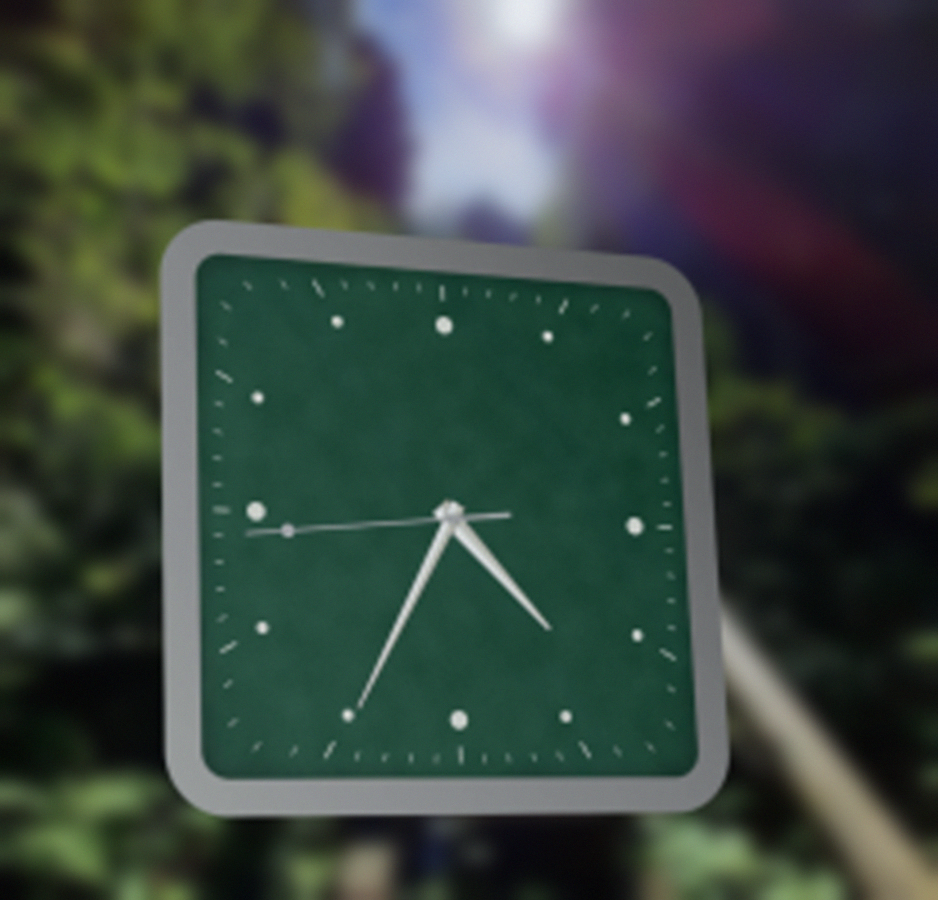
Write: 4,34,44
